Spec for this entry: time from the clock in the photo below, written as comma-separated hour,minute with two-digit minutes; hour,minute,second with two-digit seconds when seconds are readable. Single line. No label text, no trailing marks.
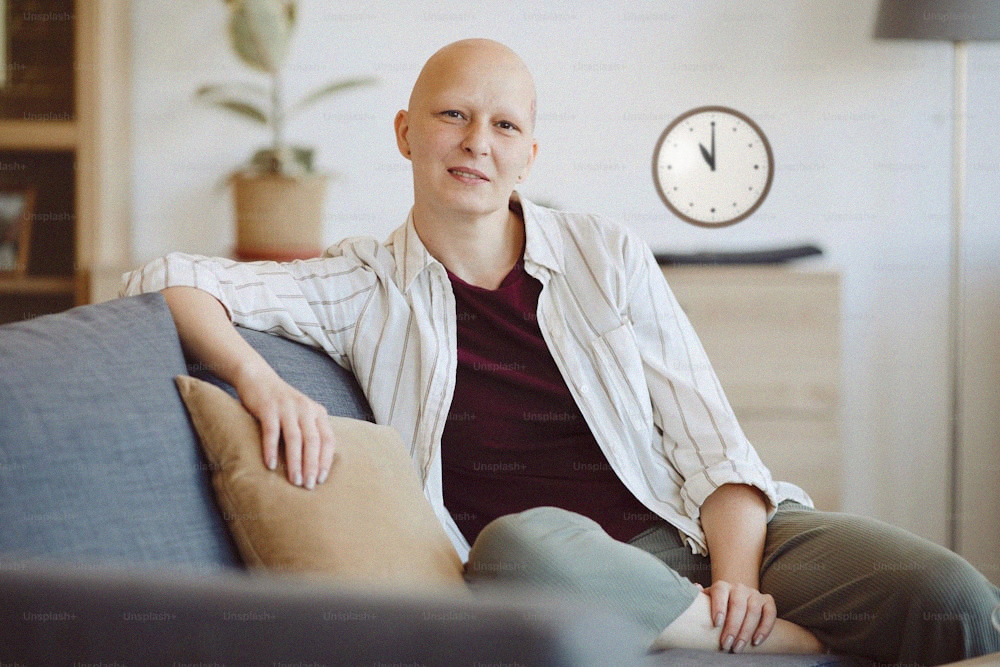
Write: 11,00
